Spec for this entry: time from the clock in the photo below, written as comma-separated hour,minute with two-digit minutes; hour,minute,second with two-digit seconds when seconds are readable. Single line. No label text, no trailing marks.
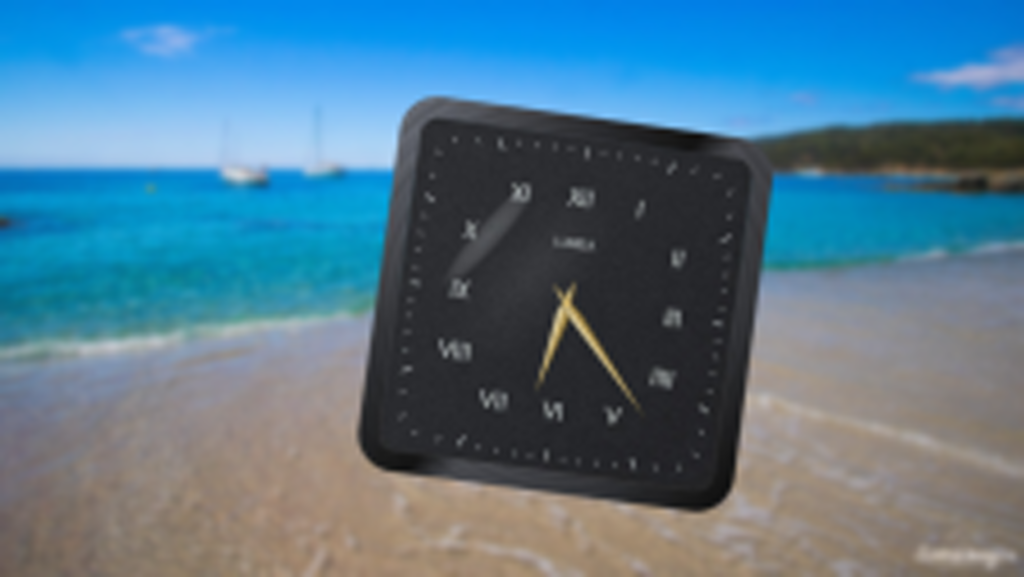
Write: 6,23
